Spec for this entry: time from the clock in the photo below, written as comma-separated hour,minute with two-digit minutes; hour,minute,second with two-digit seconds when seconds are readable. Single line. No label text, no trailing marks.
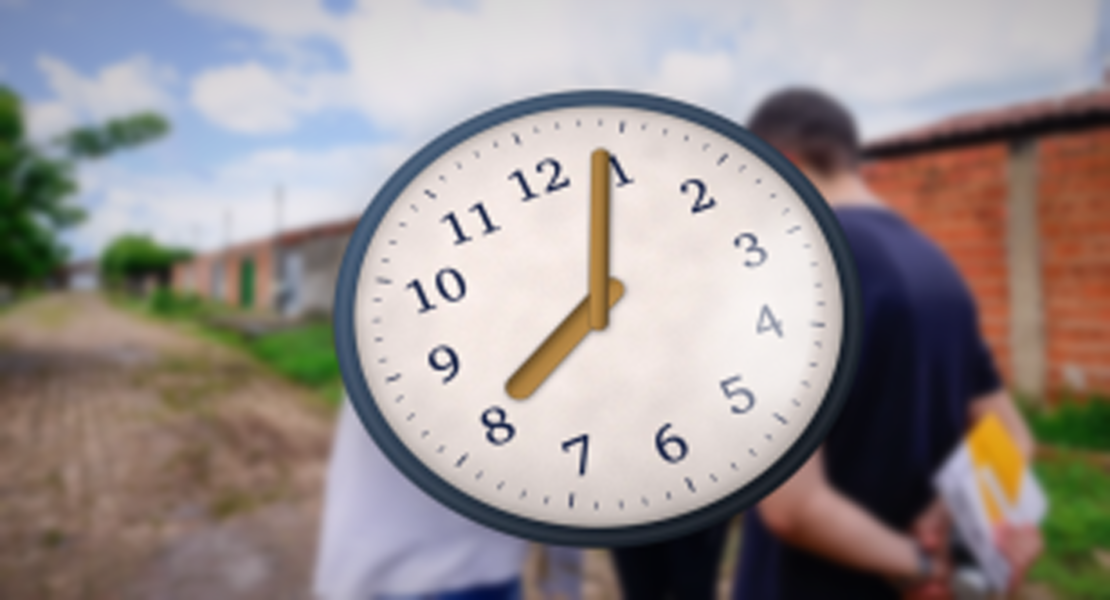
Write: 8,04
